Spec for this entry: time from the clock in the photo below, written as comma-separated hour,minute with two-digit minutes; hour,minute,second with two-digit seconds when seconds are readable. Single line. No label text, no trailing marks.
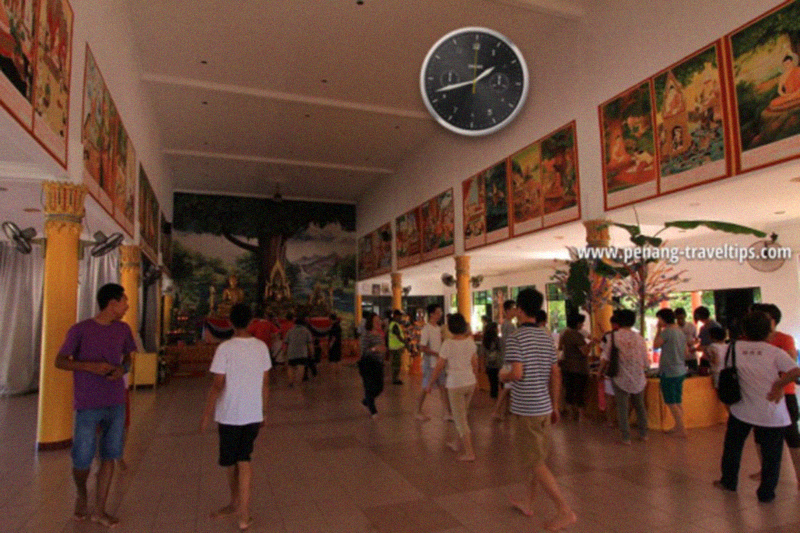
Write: 1,42
